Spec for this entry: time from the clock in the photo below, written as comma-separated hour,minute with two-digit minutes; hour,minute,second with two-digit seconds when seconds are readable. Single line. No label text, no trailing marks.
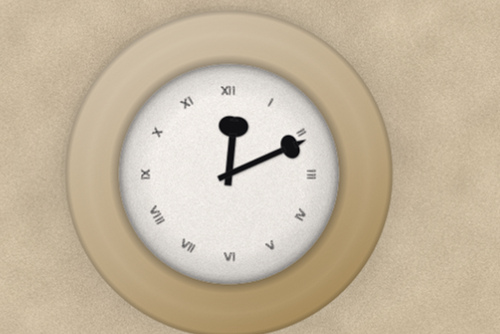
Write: 12,11
